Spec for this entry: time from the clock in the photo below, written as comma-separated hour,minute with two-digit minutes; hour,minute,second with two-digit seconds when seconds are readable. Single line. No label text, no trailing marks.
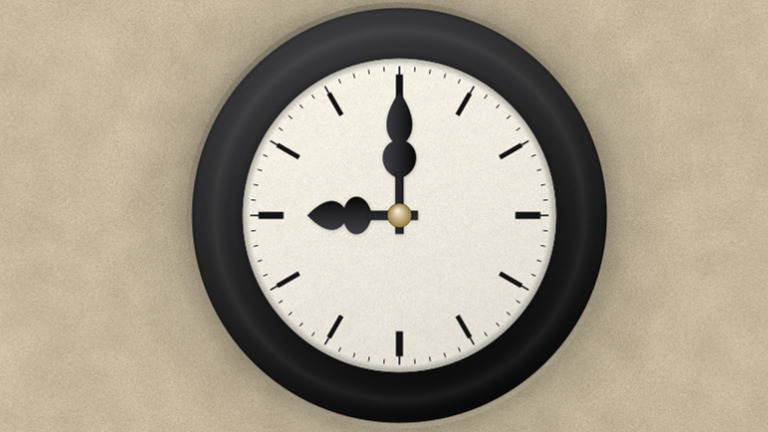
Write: 9,00
